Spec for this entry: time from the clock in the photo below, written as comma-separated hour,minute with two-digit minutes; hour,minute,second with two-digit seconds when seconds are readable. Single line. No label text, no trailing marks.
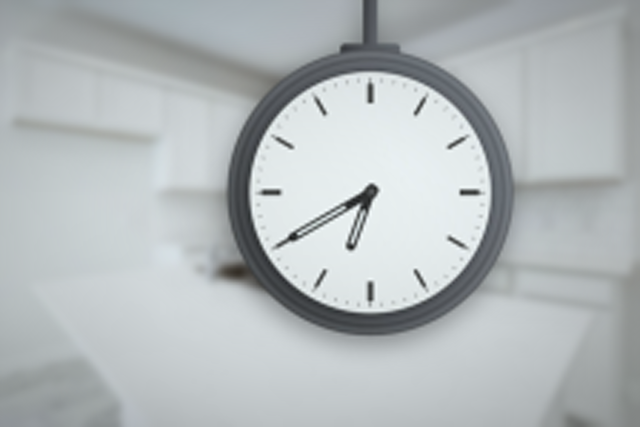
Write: 6,40
